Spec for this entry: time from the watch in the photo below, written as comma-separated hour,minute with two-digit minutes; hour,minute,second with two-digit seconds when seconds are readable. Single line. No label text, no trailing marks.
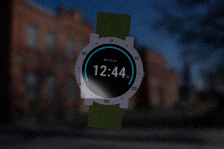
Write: 12,44
